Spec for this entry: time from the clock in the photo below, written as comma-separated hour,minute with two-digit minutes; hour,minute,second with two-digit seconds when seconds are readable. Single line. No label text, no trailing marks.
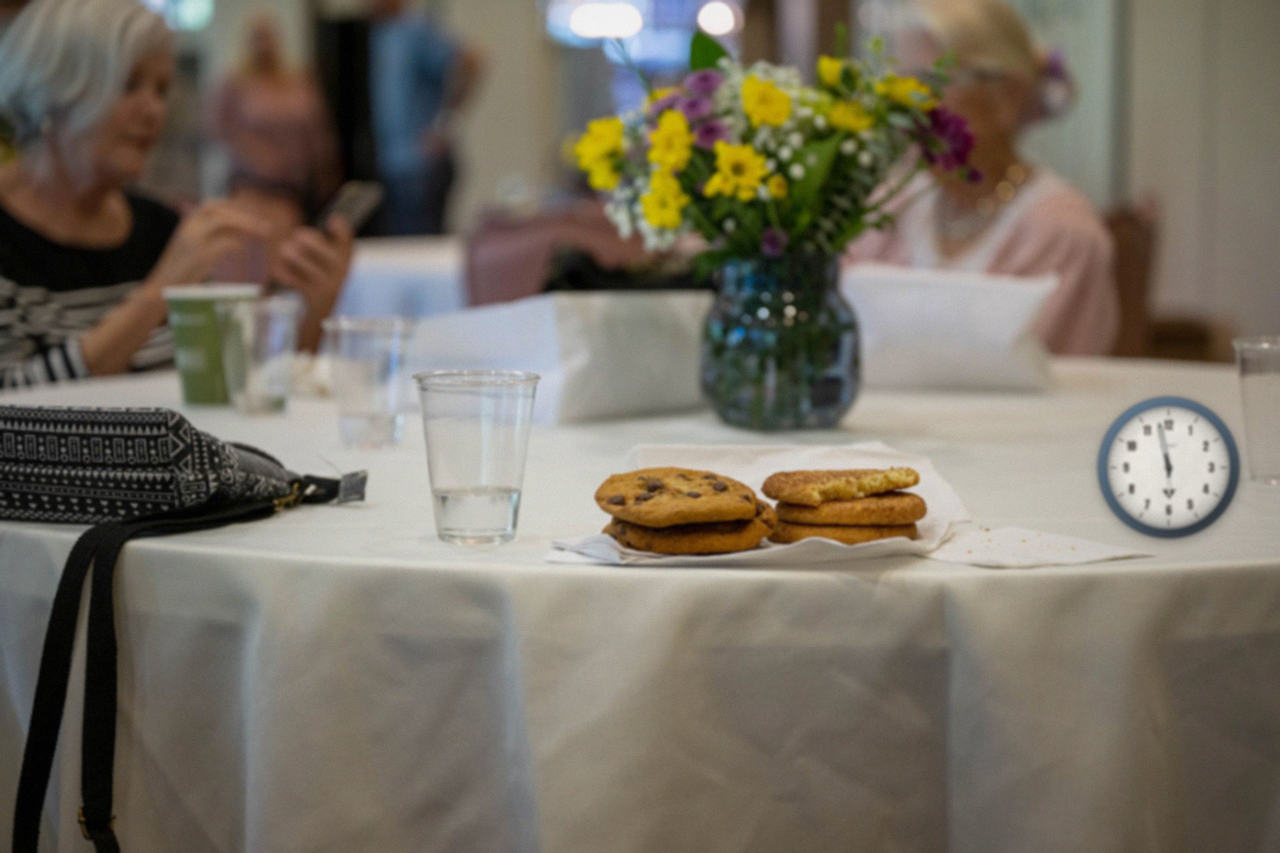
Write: 5,58
